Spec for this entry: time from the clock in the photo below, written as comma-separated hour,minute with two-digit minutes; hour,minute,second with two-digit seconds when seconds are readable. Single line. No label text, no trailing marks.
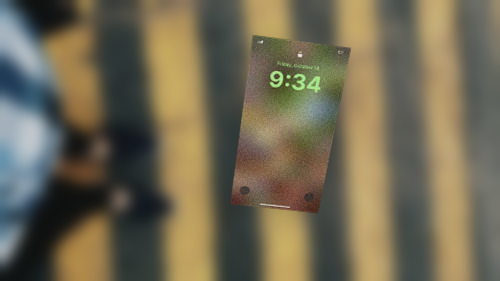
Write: 9,34
